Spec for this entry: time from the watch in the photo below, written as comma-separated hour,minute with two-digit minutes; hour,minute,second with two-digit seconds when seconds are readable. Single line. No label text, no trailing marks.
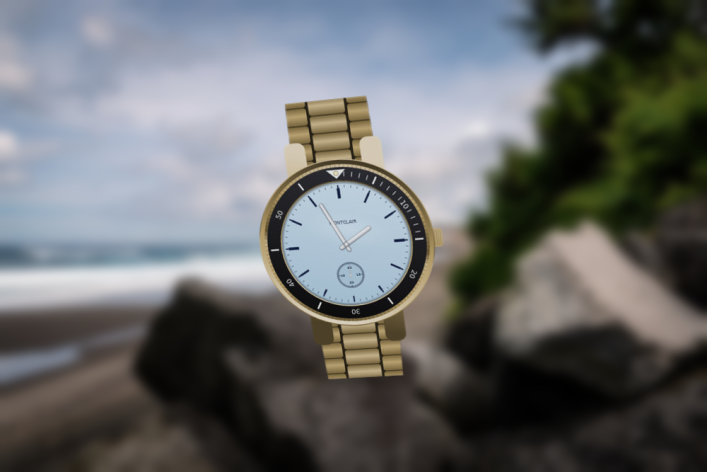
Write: 1,56
